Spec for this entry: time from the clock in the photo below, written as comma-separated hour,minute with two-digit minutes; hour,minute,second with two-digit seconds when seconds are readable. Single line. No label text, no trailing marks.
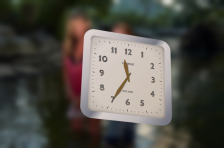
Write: 11,35
